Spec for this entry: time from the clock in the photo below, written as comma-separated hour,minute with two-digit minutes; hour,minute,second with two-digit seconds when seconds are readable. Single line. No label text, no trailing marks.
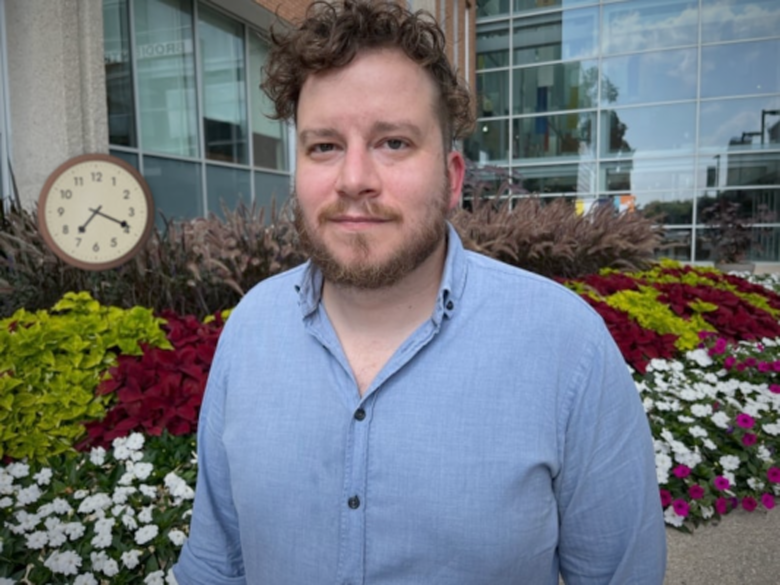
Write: 7,19
